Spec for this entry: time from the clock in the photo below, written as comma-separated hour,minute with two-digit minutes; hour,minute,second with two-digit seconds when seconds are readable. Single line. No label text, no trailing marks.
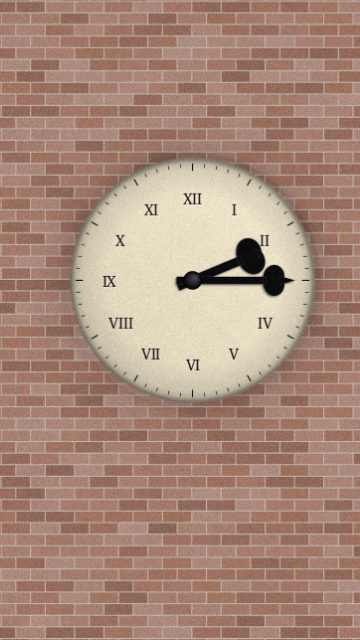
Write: 2,15
